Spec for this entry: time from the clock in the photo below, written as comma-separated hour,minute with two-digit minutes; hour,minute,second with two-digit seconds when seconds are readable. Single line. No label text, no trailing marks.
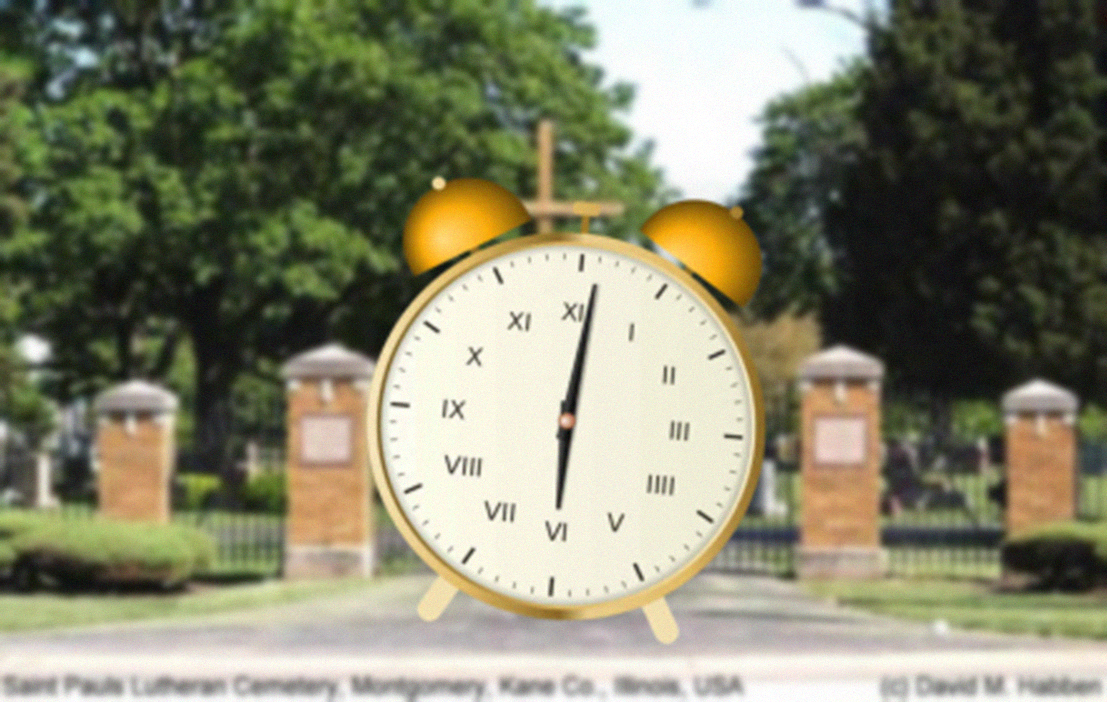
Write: 6,01
